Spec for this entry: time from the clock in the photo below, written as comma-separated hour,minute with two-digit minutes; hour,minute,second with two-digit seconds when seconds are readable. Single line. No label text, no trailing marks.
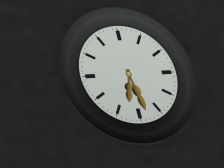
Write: 6,28
